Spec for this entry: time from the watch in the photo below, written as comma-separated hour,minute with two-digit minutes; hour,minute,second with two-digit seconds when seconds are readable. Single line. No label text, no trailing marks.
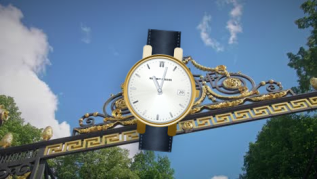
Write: 11,02
